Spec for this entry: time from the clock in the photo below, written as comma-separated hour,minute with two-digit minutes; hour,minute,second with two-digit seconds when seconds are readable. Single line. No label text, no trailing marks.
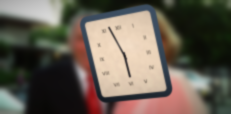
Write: 5,57
